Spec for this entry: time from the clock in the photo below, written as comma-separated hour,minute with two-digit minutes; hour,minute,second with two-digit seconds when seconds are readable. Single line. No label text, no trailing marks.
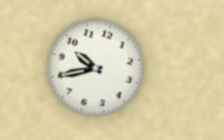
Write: 9,40
